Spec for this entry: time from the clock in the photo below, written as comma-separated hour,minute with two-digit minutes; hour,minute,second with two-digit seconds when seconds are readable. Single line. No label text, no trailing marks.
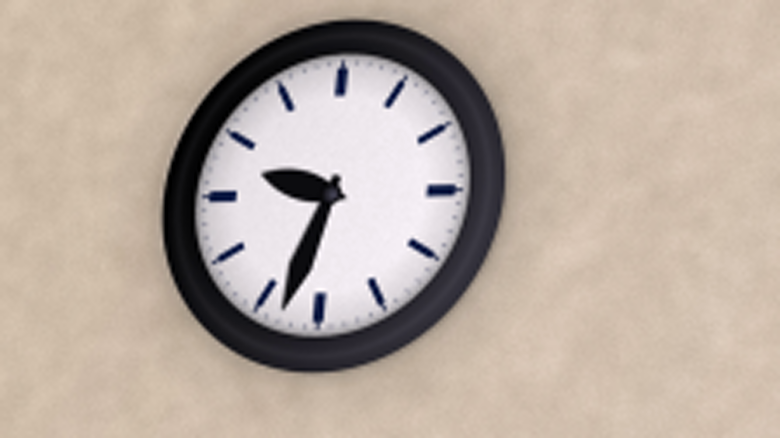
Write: 9,33
